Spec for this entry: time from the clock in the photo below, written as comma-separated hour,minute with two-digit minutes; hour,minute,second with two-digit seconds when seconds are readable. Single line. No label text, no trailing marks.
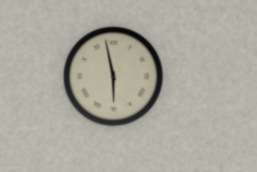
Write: 5,58
